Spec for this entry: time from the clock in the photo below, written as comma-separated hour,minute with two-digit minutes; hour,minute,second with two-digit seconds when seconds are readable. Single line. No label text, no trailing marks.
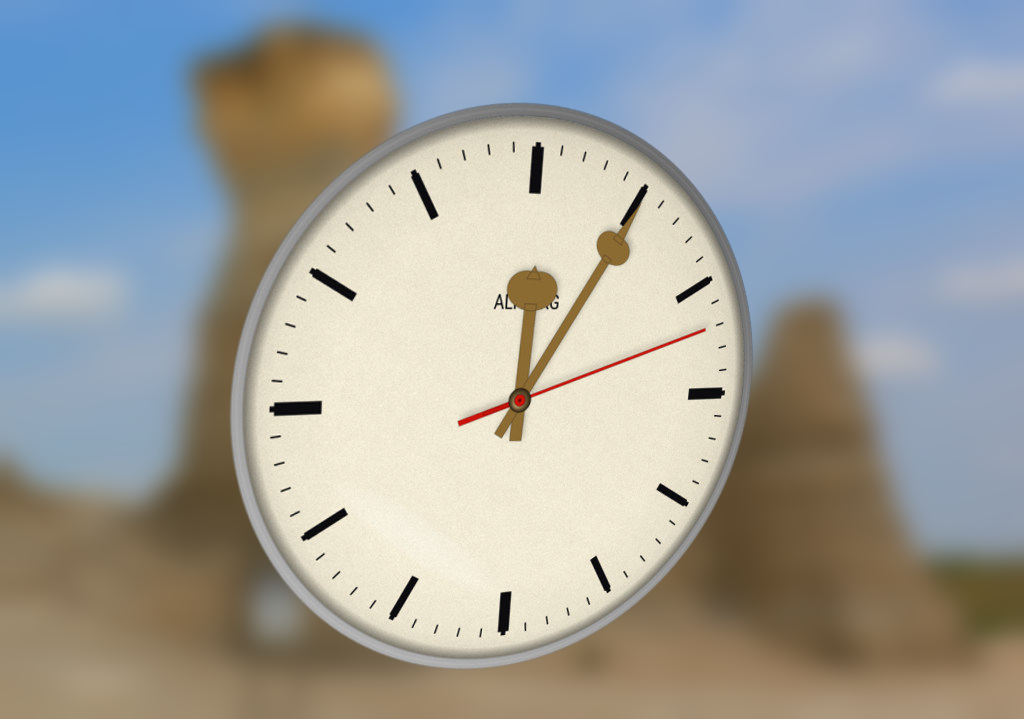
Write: 12,05,12
